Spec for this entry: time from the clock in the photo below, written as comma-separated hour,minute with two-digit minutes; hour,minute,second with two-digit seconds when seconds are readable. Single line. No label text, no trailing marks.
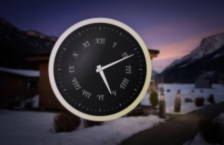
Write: 5,11
